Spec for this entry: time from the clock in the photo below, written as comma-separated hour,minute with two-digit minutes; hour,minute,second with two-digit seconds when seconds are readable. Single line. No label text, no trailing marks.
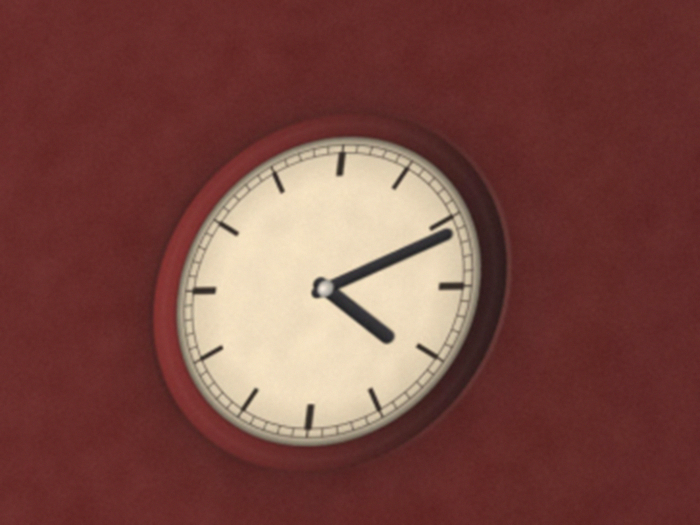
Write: 4,11
